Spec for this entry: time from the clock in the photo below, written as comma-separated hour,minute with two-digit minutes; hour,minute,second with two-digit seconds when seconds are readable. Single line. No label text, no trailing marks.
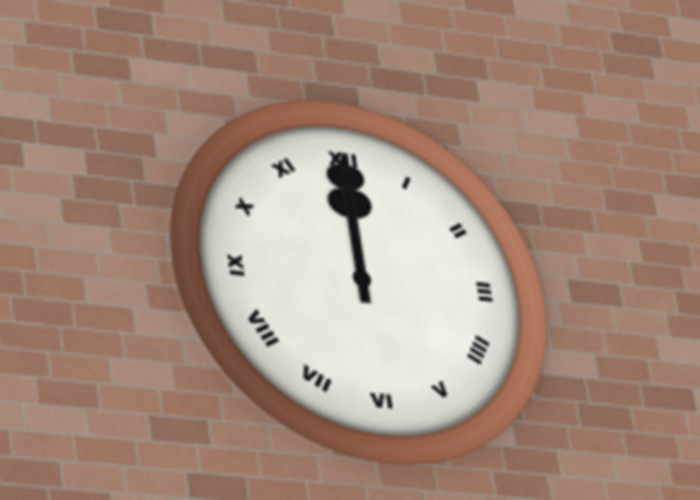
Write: 12,00
